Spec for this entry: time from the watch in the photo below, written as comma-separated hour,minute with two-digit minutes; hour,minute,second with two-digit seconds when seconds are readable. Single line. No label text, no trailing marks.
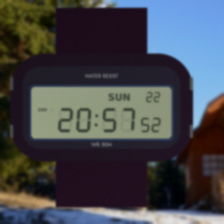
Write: 20,57,52
